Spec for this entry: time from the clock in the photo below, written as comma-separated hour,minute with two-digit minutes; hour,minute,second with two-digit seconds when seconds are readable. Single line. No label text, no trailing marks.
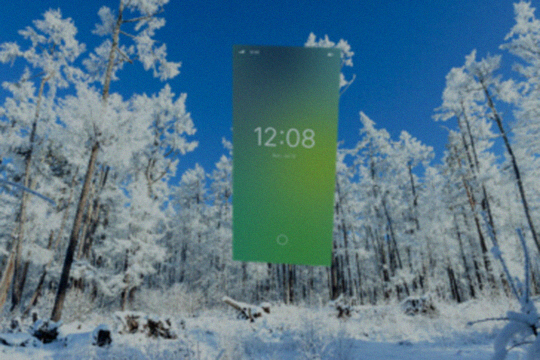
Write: 12,08
